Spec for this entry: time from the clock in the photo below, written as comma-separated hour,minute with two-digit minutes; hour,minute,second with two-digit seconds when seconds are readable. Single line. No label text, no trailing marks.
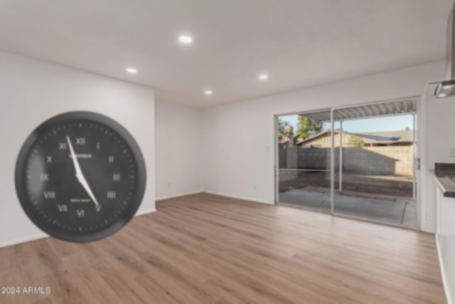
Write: 4,57
